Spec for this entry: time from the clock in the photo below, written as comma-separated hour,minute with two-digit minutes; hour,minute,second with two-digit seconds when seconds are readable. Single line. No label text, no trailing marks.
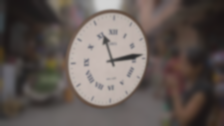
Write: 11,14
